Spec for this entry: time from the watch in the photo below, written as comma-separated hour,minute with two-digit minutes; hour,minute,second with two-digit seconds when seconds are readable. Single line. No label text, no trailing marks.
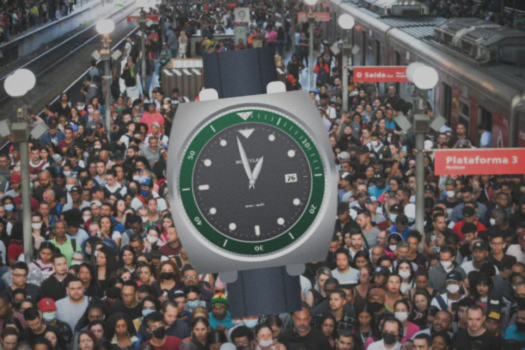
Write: 12,58
